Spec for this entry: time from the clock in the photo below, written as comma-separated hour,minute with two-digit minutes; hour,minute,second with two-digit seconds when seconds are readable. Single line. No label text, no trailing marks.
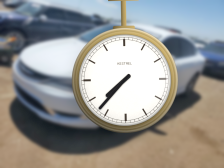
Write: 7,37
